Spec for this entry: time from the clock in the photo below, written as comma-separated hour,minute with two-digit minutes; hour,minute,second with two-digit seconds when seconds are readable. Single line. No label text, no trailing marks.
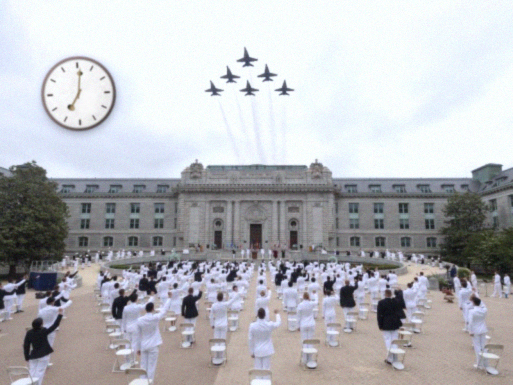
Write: 7,01
